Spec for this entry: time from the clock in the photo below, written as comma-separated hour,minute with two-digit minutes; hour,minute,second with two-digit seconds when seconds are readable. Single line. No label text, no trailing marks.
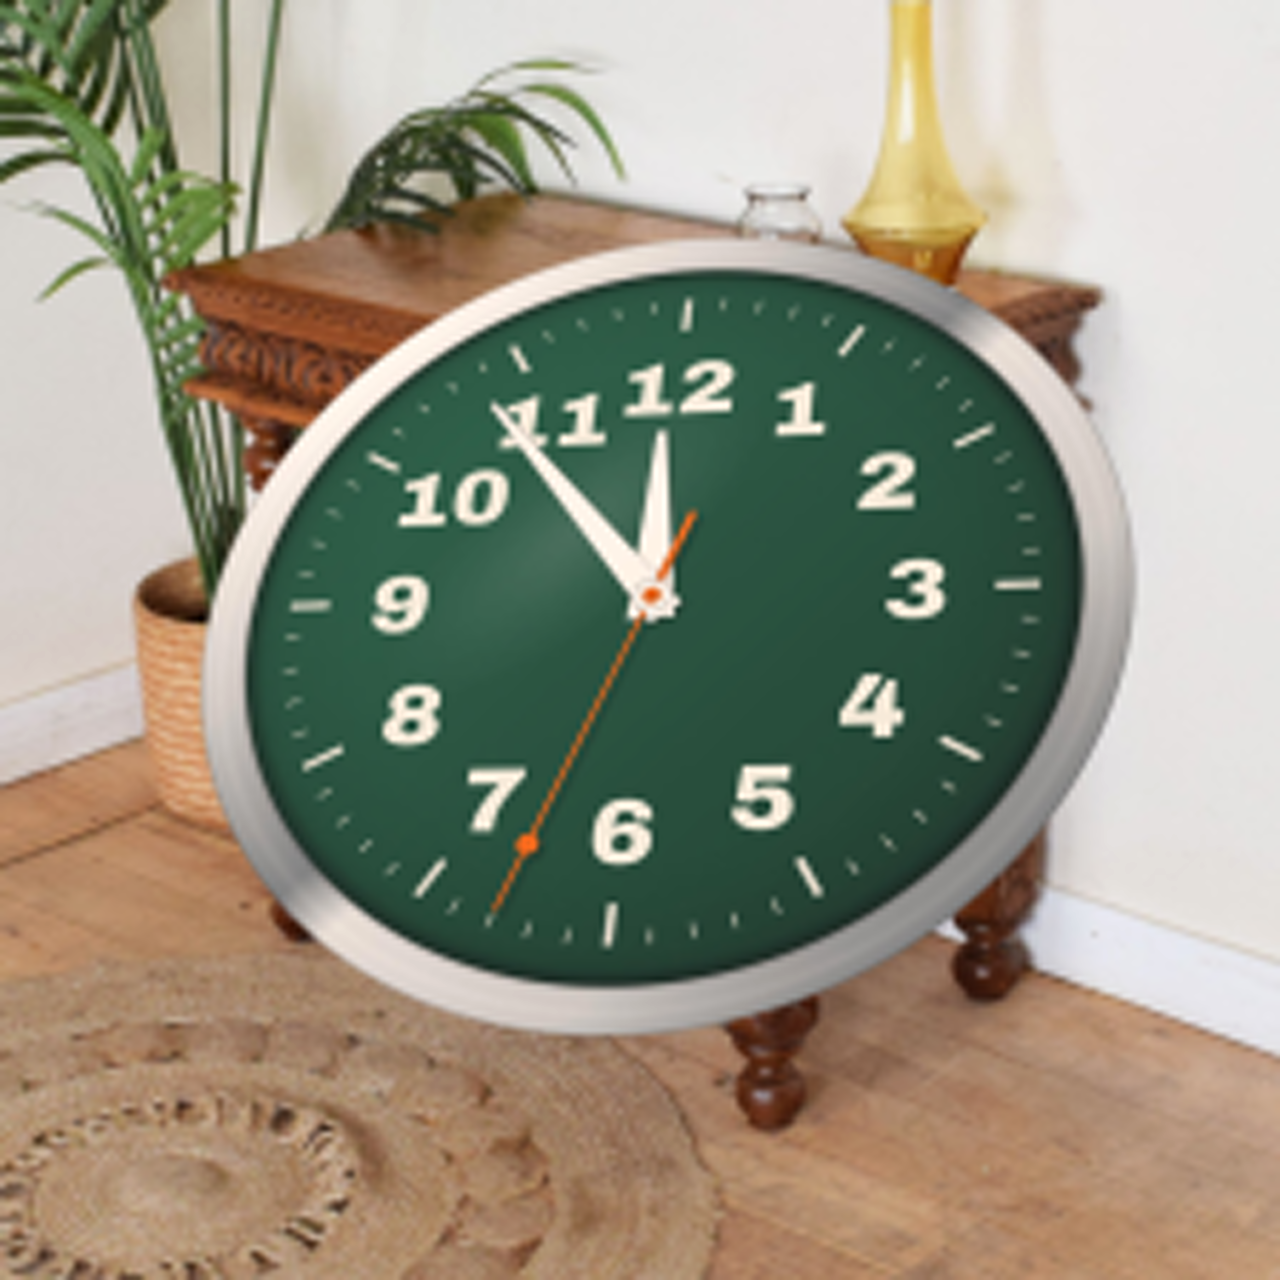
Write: 11,53,33
